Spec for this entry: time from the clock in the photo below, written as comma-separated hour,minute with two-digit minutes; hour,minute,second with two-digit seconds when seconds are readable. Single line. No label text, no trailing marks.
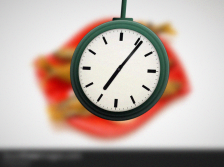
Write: 7,06
